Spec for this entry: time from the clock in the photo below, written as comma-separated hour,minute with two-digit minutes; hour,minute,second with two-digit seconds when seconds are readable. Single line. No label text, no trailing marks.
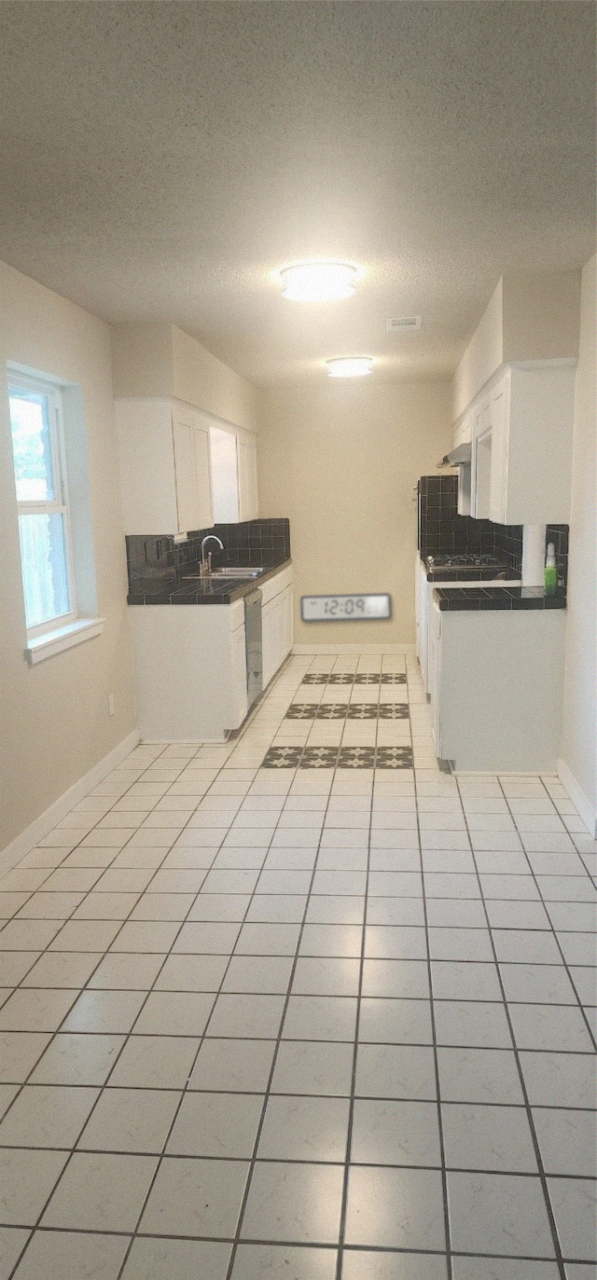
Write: 12,09
